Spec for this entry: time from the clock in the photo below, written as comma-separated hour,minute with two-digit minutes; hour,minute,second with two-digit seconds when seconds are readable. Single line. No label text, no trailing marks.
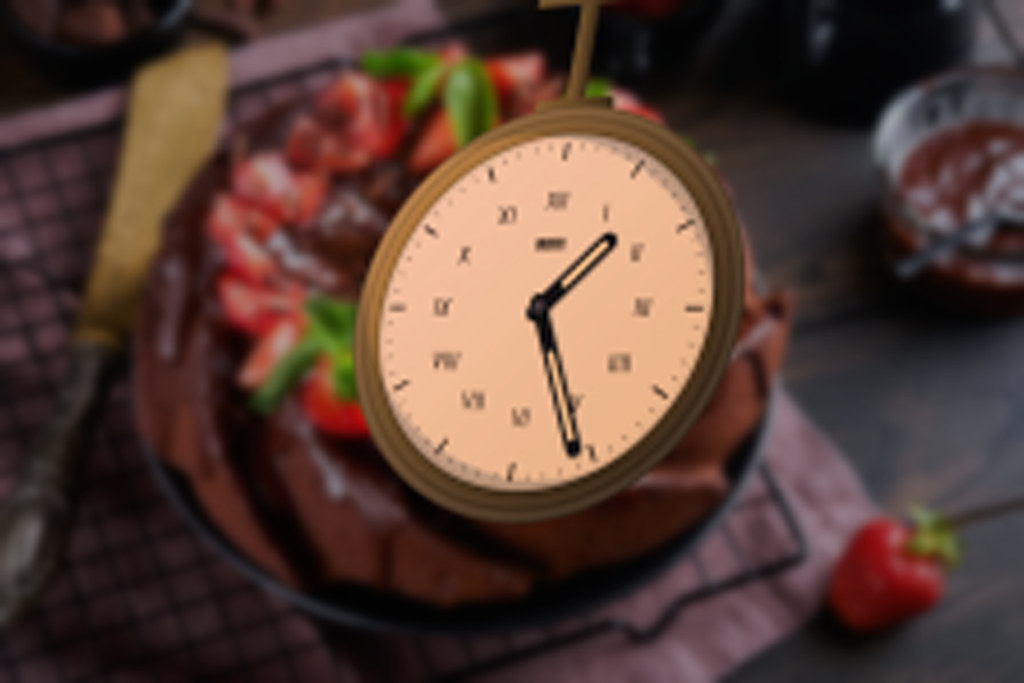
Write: 1,26
